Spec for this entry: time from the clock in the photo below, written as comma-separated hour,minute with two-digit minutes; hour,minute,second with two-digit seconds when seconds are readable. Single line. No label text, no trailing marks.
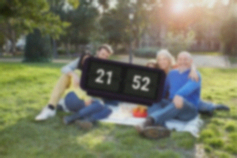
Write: 21,52
